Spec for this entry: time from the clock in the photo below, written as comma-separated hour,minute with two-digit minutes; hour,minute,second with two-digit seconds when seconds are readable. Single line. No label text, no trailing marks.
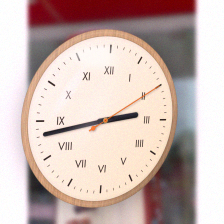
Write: 2,43,10
